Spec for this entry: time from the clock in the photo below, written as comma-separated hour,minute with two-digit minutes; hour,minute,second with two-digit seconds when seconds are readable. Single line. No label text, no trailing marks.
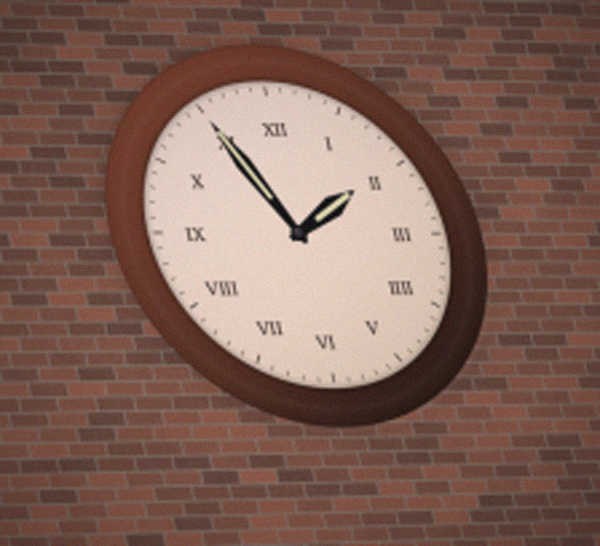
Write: 1,55
